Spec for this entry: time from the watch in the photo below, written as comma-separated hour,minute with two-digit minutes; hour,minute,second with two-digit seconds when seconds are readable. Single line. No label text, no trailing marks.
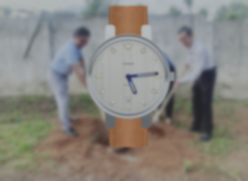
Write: 5,14
